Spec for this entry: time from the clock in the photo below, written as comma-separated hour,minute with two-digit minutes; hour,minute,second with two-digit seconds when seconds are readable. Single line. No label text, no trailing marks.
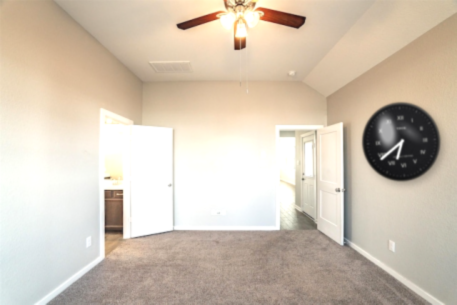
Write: 6,39
